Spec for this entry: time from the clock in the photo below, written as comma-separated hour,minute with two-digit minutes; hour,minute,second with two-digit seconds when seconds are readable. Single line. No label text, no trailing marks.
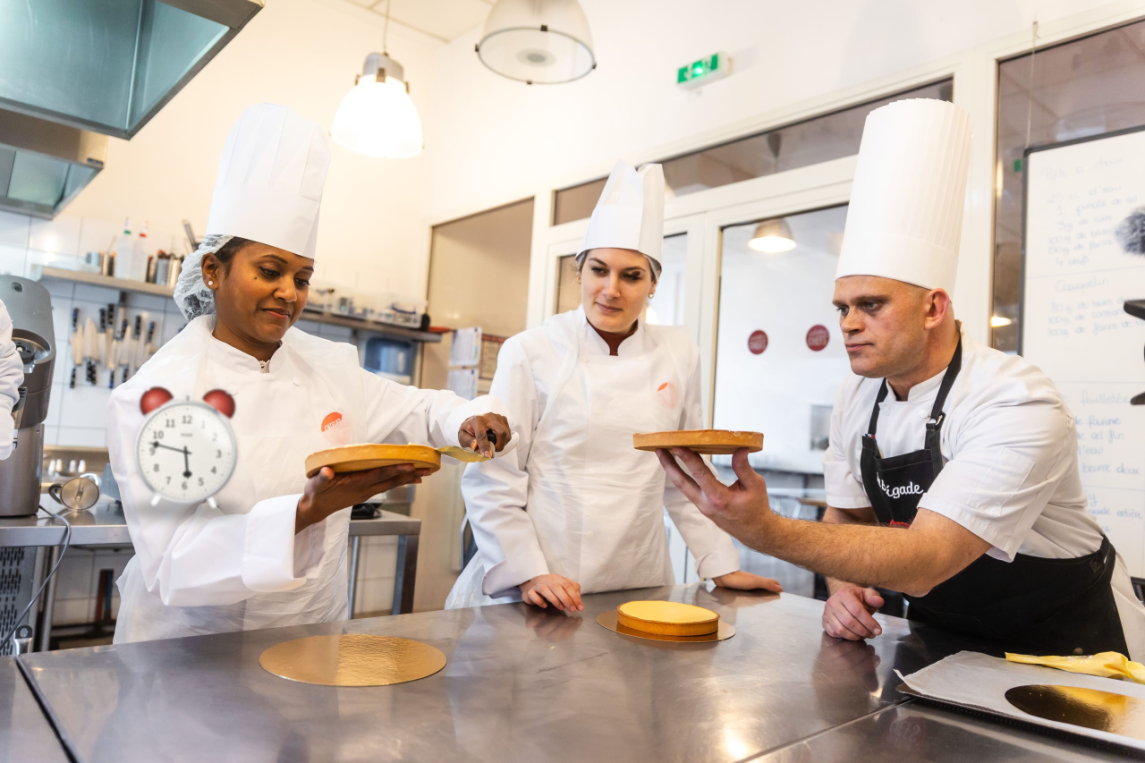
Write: 5,47
